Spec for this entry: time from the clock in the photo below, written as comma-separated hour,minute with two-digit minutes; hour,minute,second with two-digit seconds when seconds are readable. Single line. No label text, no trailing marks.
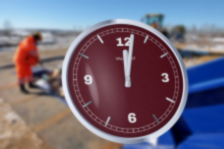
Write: 12,02
